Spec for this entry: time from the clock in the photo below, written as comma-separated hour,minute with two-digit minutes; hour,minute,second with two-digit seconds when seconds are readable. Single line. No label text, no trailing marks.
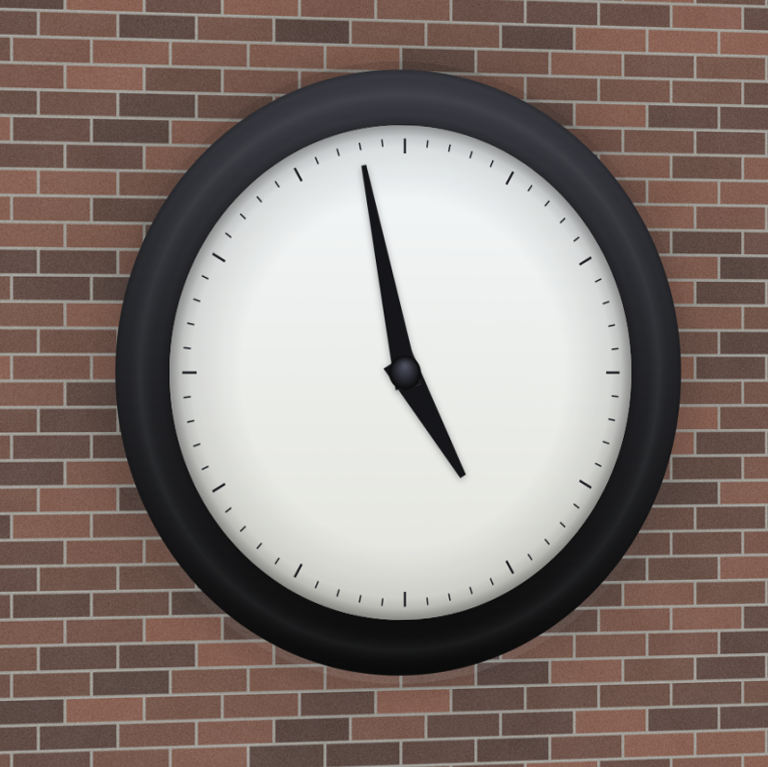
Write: 4,58
